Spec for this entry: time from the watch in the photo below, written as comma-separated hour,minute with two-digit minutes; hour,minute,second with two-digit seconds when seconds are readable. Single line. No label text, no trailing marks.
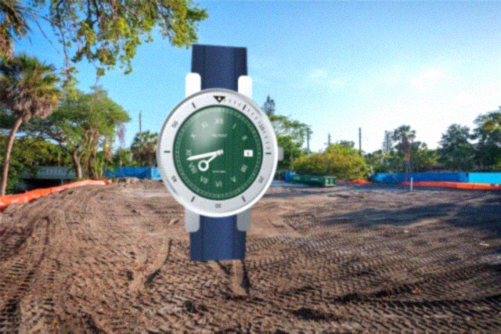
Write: 7,43
